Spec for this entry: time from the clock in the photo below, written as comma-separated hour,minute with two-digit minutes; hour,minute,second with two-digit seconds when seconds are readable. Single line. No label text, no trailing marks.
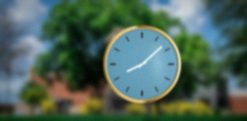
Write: 8,08
